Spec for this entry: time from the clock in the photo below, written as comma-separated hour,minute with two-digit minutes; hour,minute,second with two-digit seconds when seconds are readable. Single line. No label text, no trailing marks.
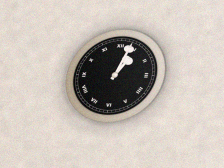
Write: 1,03
